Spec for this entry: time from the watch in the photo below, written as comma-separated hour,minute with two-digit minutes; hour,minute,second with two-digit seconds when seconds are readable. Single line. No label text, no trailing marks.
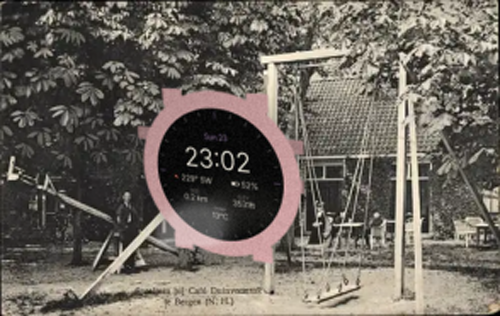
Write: 23,02
